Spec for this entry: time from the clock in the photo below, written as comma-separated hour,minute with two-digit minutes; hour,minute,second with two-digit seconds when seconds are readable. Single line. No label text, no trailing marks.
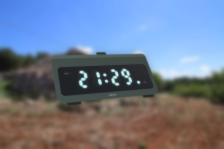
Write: 21,29
